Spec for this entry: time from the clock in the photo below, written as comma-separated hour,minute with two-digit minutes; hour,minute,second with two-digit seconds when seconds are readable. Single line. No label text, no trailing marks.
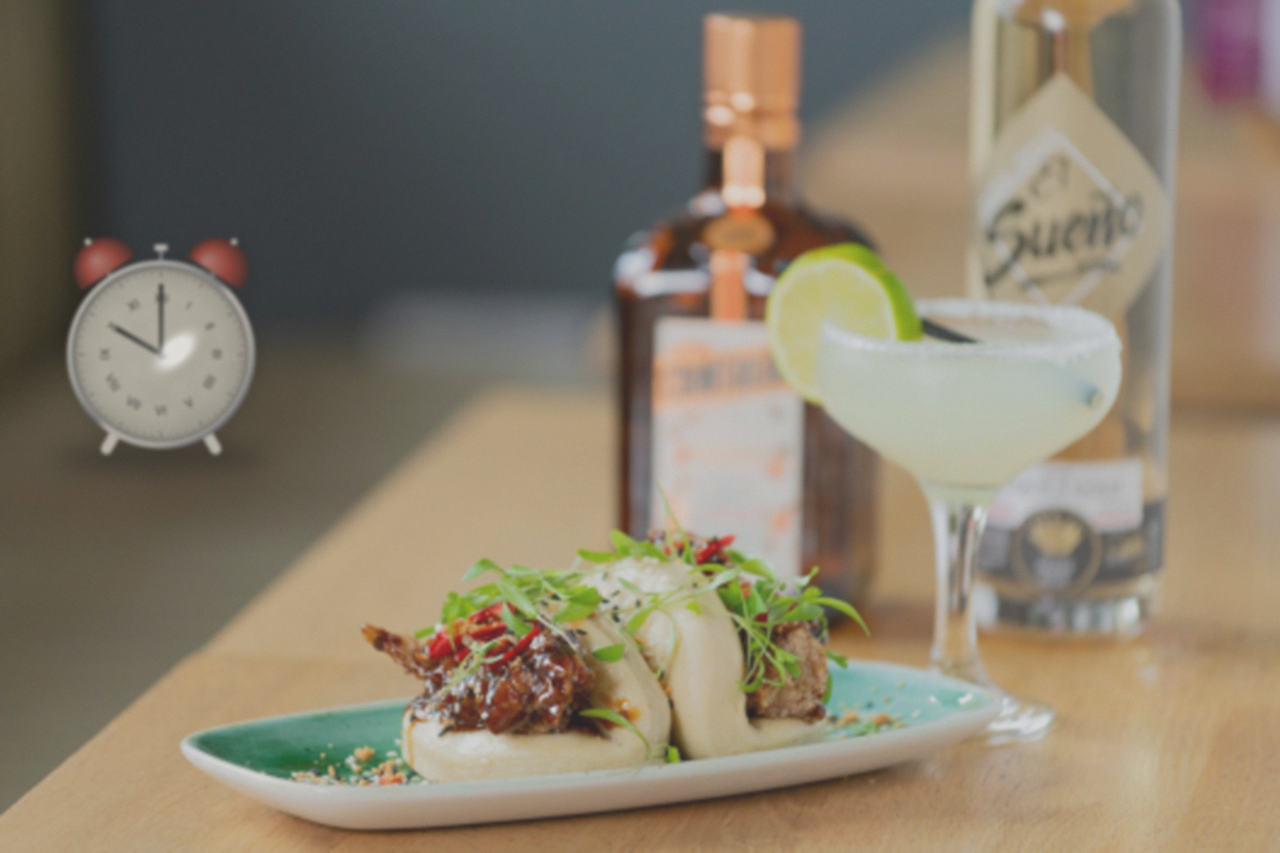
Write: 10,00
